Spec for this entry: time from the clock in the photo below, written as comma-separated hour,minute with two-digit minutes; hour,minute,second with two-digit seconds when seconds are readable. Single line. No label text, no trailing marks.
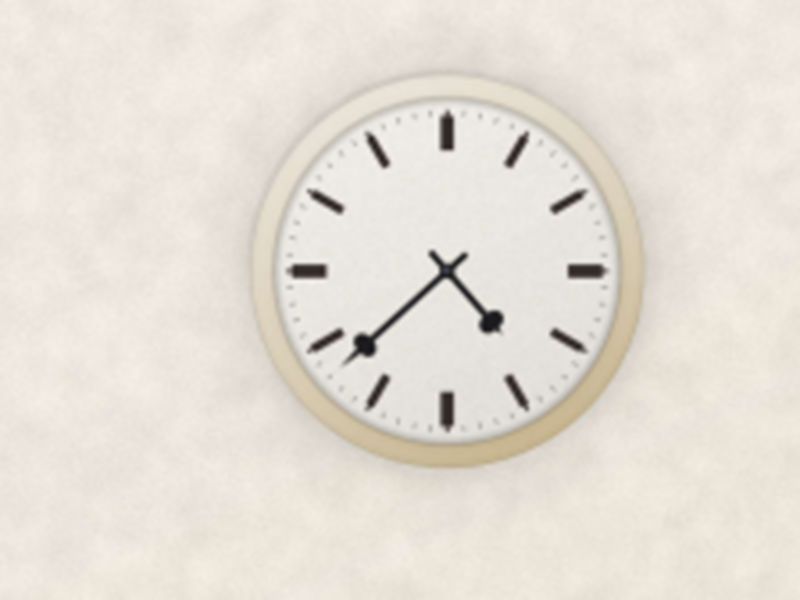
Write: 4,38
